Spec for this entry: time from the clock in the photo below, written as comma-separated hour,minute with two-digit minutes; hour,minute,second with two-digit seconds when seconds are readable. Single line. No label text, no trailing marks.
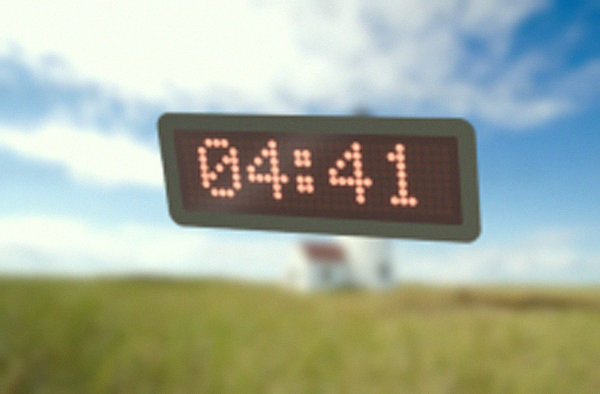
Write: 4,41
